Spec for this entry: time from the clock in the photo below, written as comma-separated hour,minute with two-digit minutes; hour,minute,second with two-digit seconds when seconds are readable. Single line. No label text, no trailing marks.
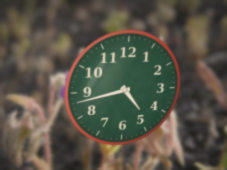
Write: 4,43
